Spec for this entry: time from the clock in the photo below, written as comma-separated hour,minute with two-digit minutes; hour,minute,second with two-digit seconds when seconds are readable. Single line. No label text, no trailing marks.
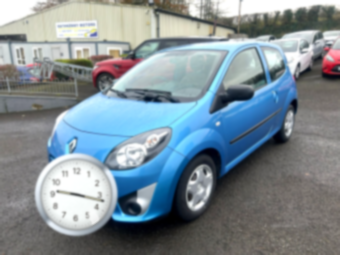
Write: 9,17
